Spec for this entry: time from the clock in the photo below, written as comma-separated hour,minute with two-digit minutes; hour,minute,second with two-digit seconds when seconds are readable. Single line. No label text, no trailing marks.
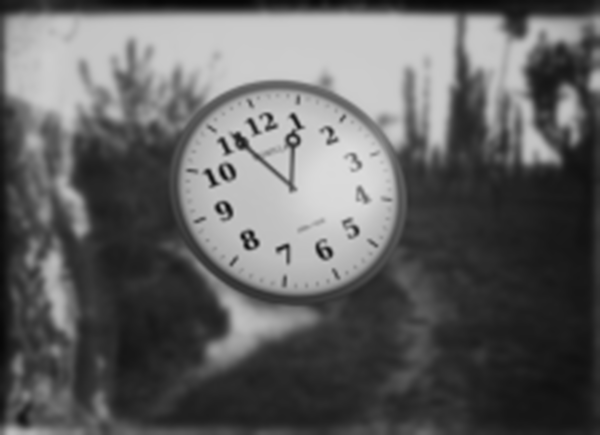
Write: 12,56
